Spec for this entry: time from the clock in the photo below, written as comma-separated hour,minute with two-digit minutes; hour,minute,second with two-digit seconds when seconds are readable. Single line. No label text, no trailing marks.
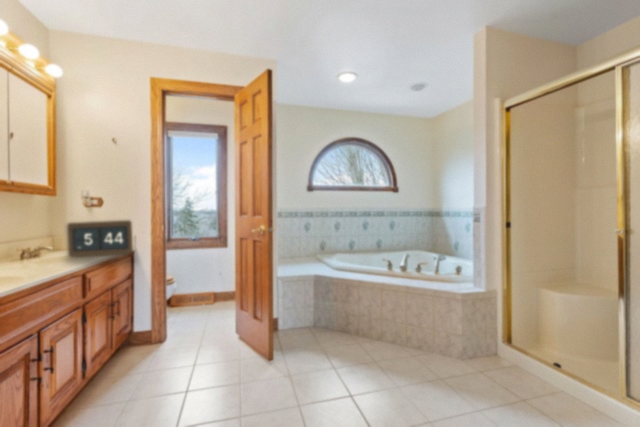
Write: 5,44
